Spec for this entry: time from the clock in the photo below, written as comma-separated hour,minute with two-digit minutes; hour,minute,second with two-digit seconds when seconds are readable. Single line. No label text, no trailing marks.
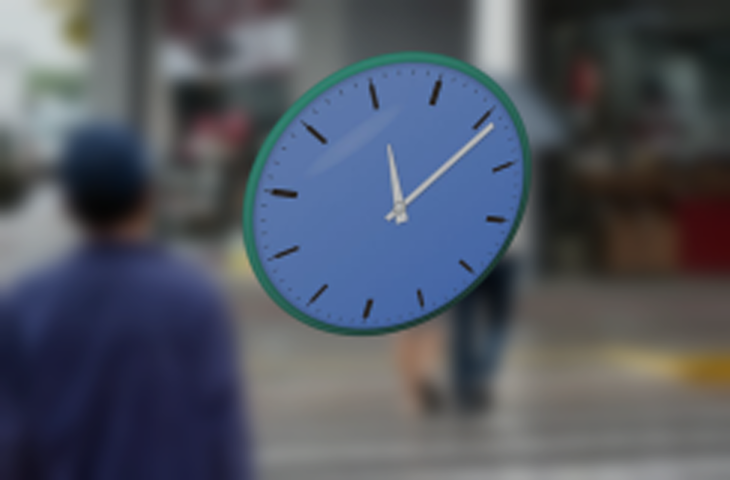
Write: 11,06
